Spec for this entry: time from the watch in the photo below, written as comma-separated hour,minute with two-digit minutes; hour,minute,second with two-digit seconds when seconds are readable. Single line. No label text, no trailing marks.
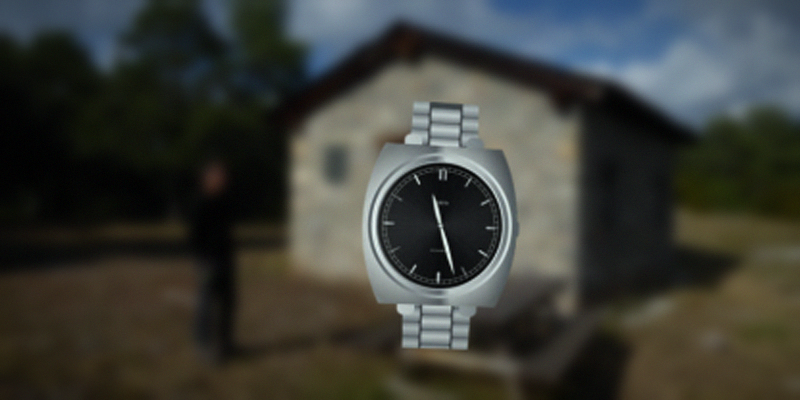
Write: 11,27
